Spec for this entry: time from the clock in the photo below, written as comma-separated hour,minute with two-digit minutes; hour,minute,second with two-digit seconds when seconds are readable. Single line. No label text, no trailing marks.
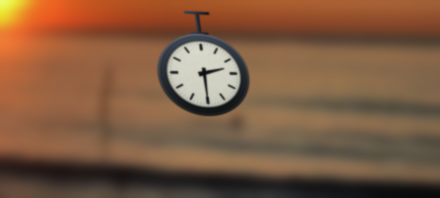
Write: 2,30
